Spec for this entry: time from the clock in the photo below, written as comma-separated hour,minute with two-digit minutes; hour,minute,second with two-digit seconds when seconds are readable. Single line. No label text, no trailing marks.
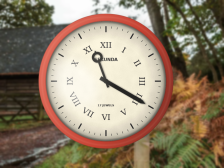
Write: 11,20
